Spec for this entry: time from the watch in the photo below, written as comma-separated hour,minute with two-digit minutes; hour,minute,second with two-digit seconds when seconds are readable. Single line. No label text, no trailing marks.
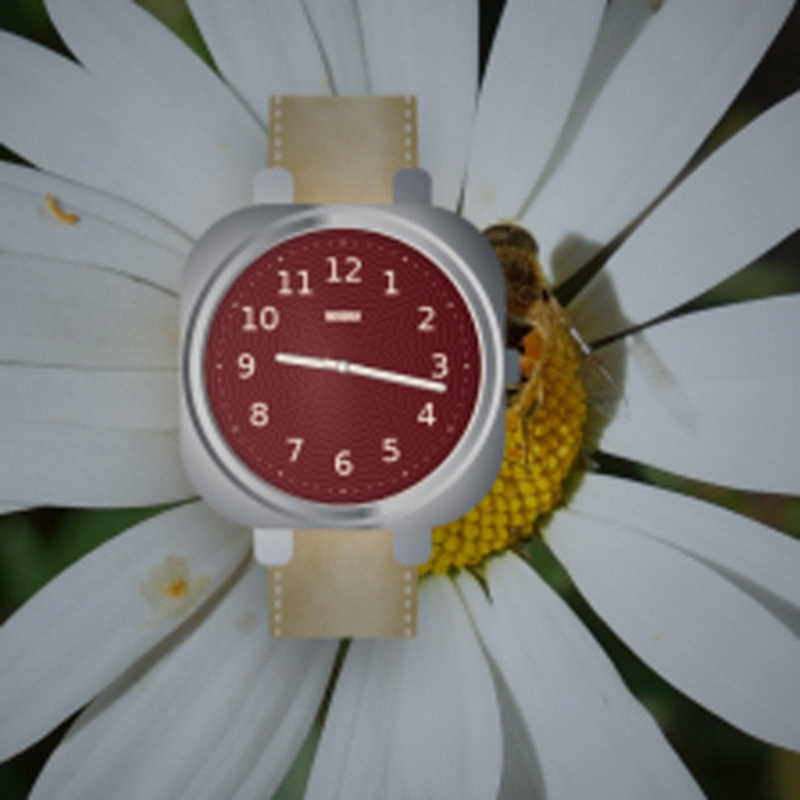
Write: 9,17
